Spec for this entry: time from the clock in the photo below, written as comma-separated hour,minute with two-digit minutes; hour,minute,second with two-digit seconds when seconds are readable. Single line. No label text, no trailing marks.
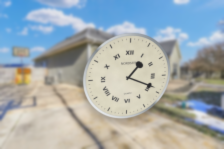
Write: 1,19
